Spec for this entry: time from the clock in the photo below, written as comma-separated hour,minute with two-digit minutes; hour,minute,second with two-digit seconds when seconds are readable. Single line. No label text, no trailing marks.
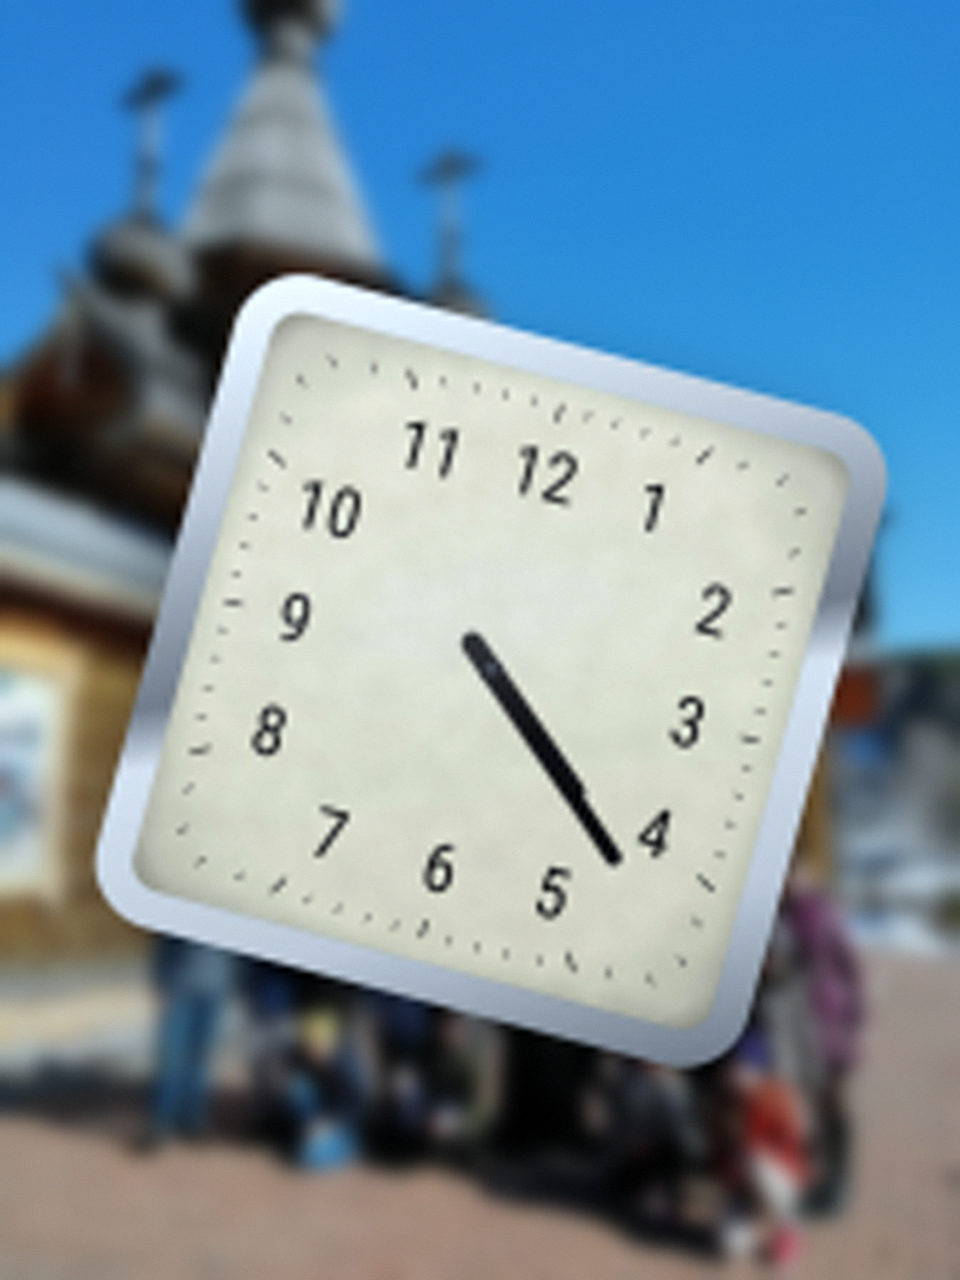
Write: 4,22
